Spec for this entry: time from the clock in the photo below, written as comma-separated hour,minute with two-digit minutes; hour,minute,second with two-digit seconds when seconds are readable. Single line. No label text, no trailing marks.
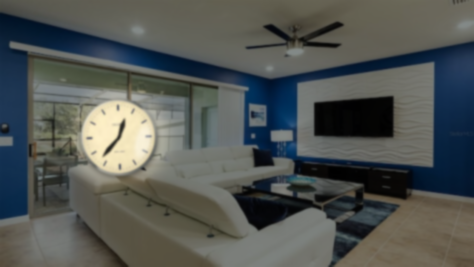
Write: 12,37
